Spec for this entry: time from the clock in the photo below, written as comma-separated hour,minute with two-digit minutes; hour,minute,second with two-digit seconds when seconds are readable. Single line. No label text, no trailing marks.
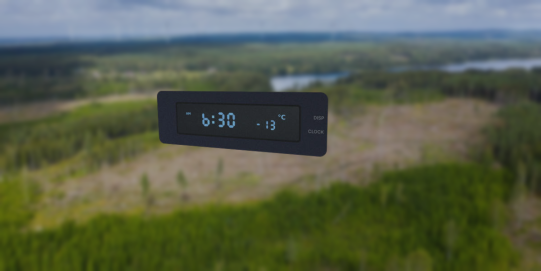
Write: 6,30
